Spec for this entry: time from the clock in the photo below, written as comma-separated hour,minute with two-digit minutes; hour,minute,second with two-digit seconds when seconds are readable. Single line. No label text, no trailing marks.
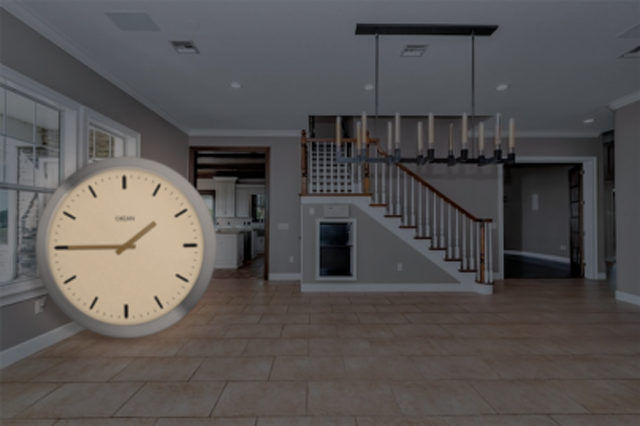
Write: 1,45
